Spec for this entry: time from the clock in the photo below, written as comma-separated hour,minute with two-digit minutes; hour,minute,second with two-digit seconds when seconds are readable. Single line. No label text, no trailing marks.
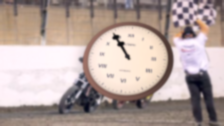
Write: 10,54
